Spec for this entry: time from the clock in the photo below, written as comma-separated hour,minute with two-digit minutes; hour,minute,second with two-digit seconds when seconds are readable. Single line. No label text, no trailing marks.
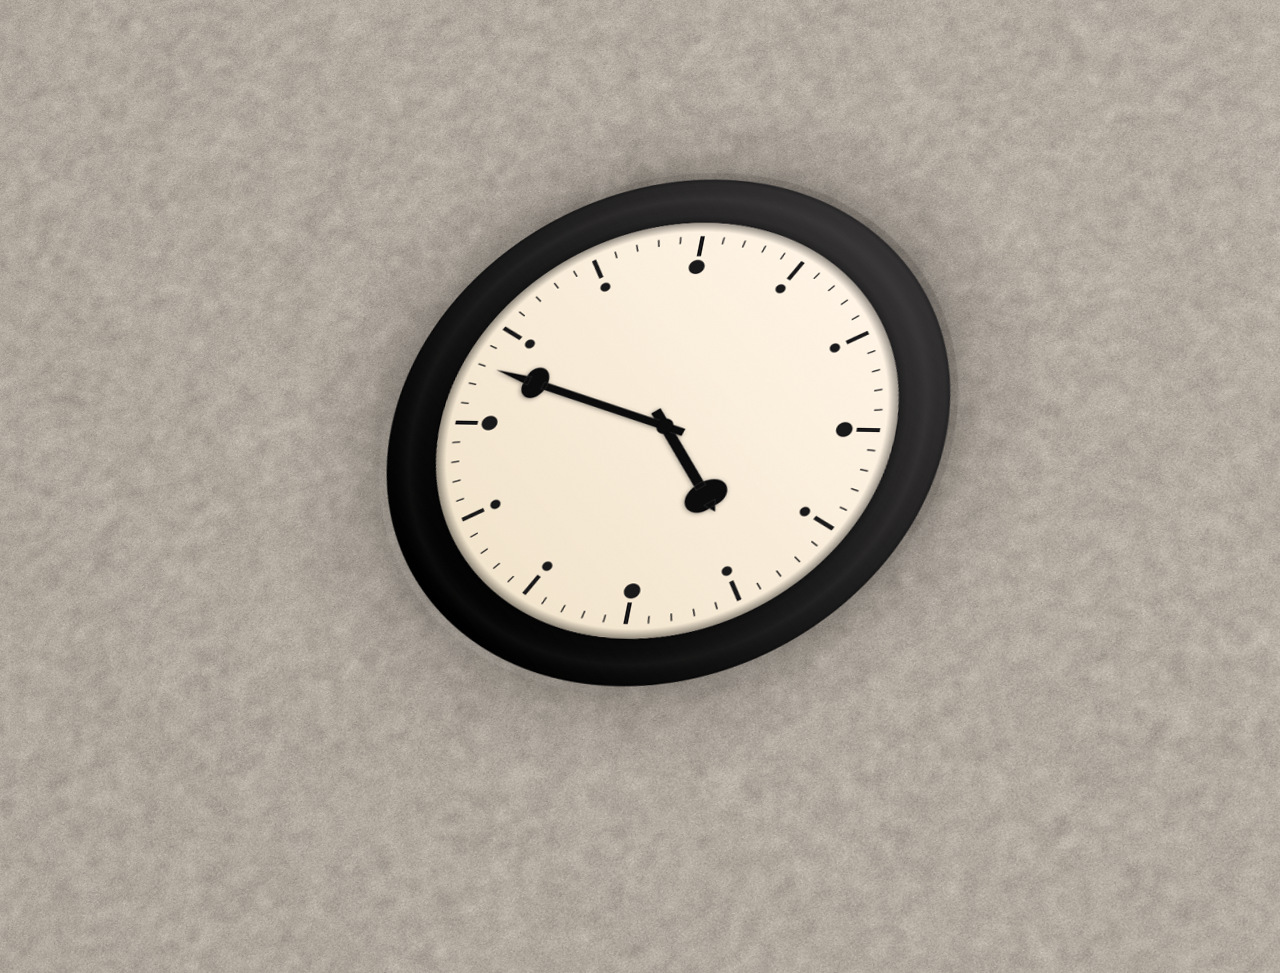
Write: 4,48
